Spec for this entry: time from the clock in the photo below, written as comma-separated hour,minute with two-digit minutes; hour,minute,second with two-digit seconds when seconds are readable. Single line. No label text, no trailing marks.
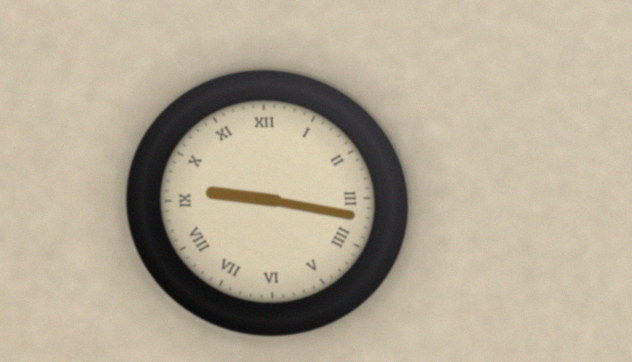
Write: 9,17
